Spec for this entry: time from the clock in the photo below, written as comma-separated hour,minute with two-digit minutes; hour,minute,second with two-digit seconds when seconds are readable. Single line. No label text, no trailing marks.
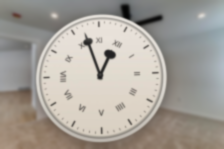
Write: 11,52
